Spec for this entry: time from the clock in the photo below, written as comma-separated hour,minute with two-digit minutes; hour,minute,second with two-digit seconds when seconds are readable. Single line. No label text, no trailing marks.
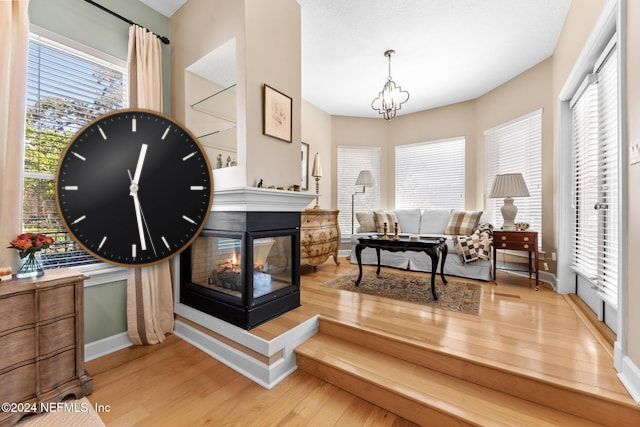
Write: 12,28,27
